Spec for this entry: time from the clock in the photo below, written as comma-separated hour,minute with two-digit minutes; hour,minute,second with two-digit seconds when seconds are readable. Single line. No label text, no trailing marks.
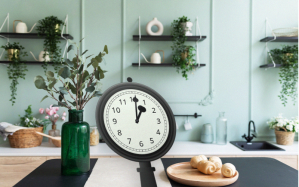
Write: 1,01
